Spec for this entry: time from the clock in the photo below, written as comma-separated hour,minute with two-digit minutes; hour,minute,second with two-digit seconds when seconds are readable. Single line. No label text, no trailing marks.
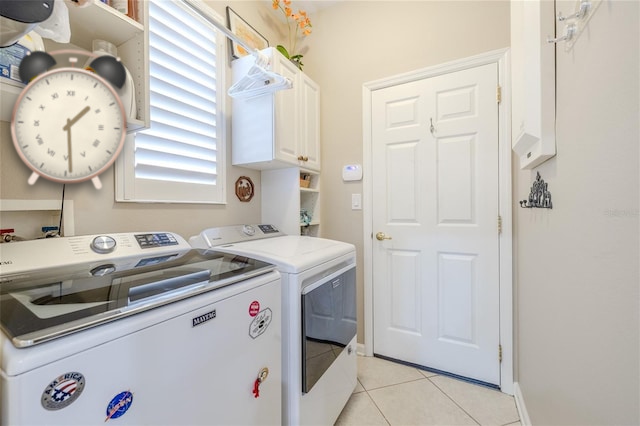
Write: 1,29
